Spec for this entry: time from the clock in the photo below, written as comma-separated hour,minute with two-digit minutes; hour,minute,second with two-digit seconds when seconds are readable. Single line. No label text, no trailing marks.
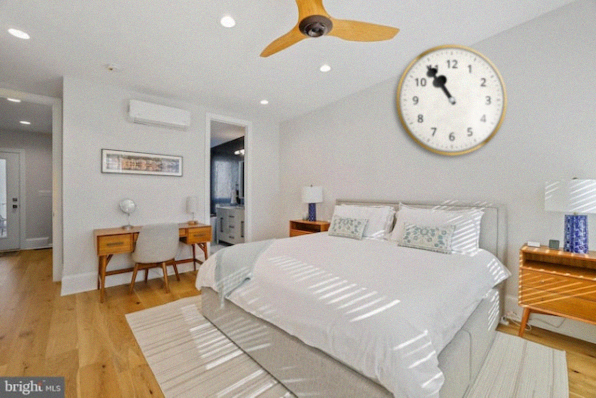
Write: 10,54
